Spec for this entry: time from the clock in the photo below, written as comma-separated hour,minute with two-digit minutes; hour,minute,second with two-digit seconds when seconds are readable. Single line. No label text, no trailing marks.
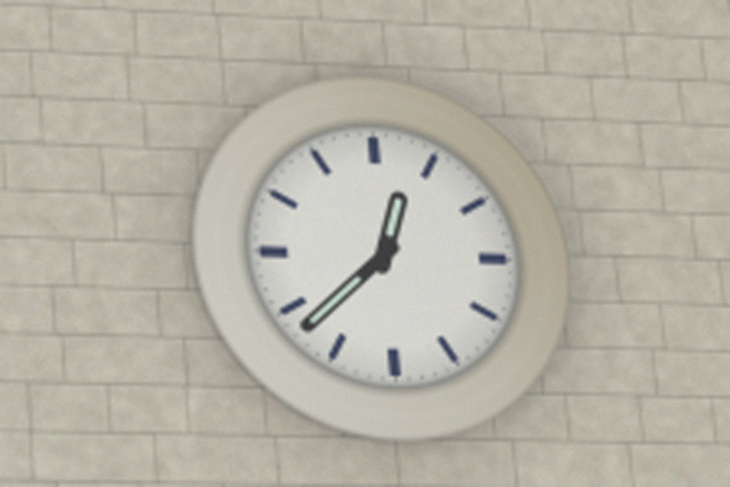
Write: 12,38
